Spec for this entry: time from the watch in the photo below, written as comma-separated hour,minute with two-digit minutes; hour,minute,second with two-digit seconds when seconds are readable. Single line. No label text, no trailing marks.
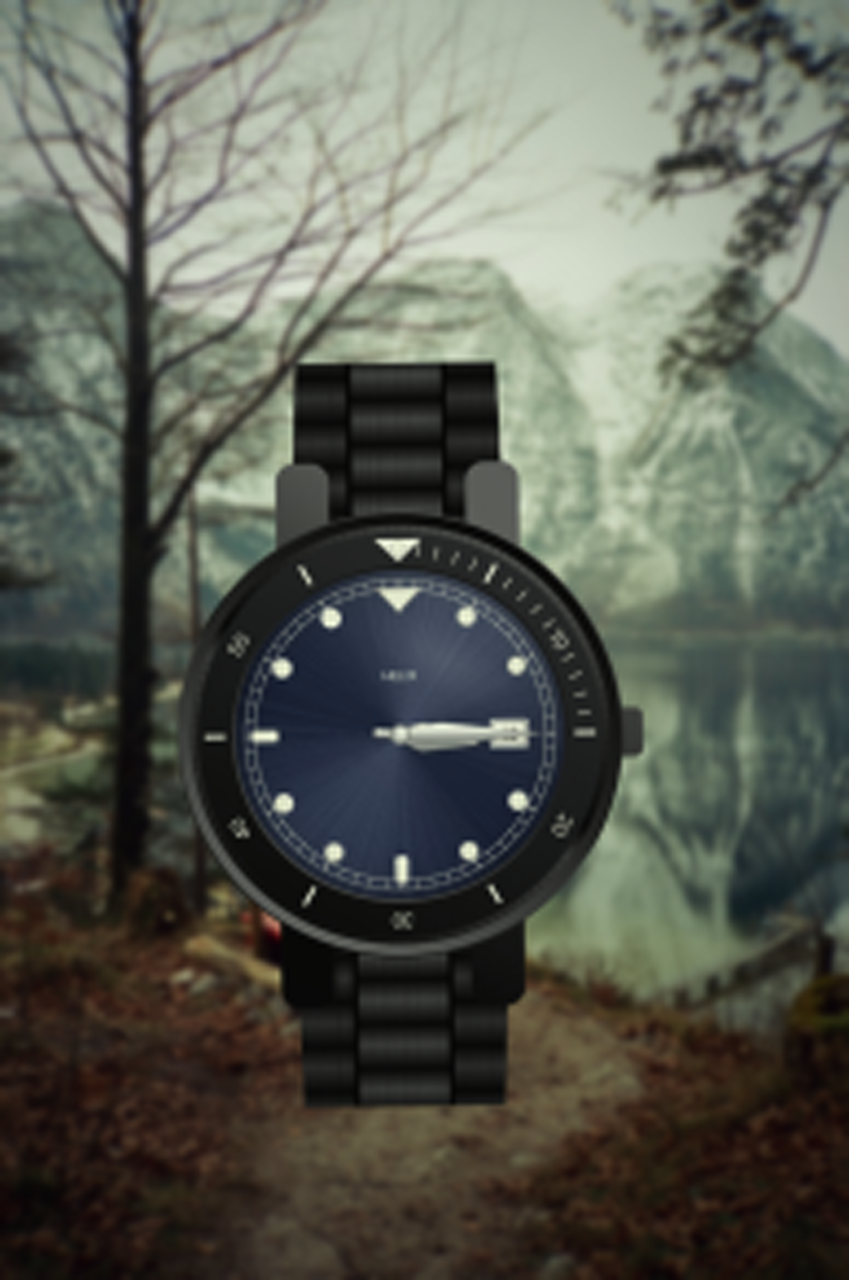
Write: 3,15
